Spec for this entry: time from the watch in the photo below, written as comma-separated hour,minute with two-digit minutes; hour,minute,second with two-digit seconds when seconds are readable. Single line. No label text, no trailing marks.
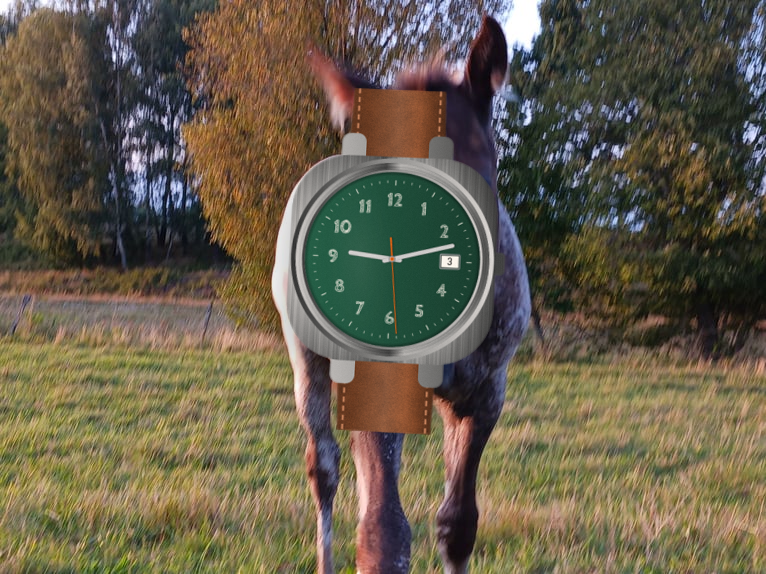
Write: 9,12,29
